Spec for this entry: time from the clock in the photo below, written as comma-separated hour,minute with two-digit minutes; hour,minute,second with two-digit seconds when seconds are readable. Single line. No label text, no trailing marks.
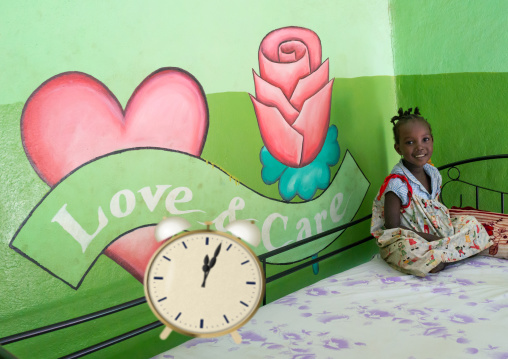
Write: 12,03
